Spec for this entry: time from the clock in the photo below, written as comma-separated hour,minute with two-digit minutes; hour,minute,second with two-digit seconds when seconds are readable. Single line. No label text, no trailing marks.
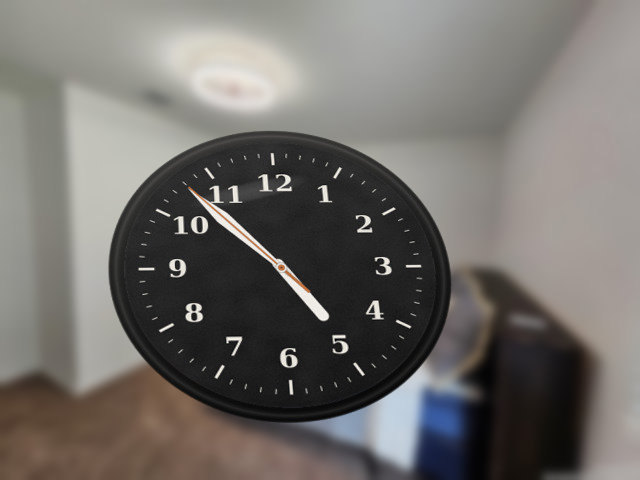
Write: 4,52,53
